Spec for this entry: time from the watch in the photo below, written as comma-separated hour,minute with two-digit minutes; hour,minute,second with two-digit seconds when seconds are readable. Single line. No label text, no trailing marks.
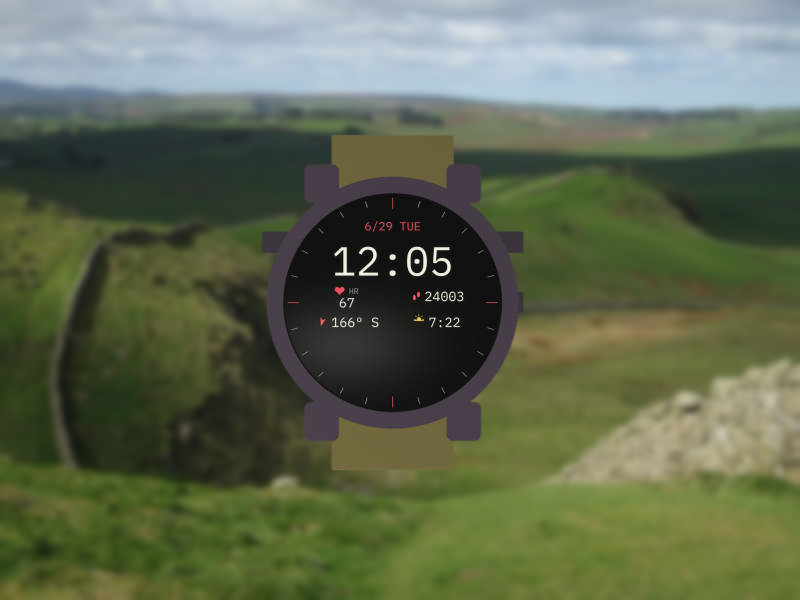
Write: 12,05
